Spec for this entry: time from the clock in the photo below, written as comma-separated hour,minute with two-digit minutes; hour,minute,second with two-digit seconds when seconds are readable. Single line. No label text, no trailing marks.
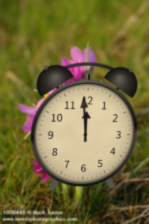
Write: 11,59
